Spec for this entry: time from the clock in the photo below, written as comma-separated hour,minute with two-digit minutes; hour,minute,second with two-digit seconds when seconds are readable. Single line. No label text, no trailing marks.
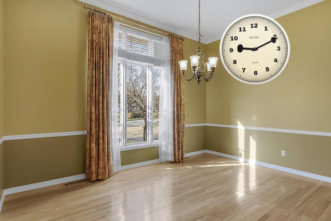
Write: 9,11
